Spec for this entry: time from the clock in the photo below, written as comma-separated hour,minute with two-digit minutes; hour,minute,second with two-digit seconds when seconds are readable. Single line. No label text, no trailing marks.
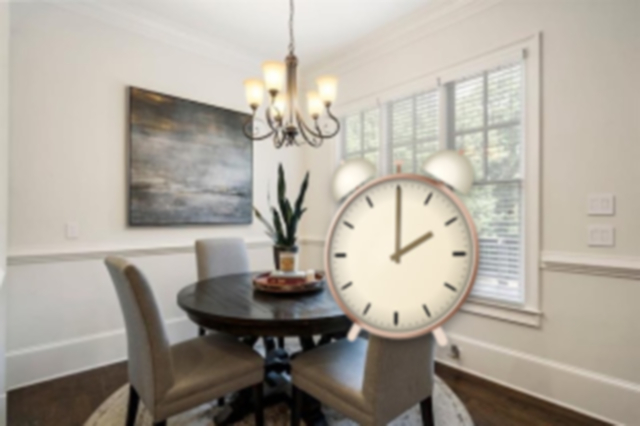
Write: 2,00
